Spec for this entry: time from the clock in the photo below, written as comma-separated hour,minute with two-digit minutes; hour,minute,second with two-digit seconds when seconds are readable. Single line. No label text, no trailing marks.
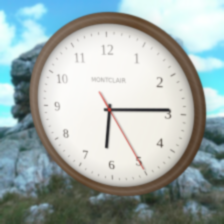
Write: 6,14,25
